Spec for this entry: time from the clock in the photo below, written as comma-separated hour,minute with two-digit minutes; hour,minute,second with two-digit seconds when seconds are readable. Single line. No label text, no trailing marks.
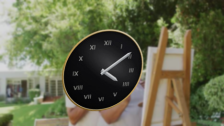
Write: 4,09
